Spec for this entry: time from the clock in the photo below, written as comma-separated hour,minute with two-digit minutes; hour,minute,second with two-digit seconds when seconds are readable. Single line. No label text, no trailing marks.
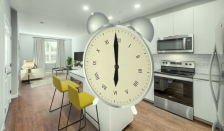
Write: 5,59
